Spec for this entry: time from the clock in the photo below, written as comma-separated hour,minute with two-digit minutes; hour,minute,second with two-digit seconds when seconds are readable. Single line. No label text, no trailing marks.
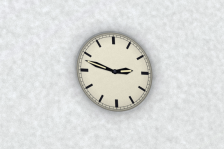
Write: 2,48
